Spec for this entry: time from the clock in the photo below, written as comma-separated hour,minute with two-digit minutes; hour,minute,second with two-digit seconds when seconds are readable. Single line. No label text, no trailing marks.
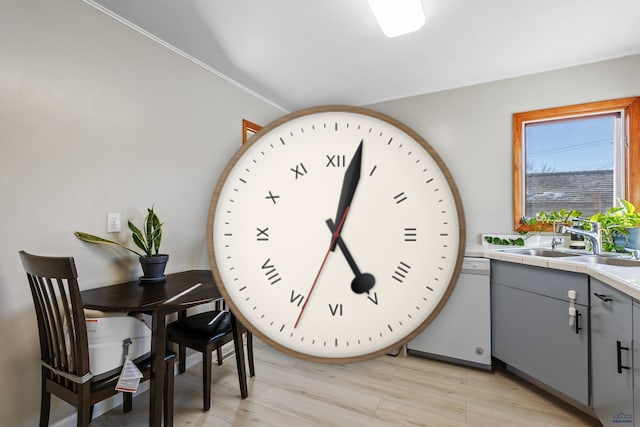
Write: 5,02,34
